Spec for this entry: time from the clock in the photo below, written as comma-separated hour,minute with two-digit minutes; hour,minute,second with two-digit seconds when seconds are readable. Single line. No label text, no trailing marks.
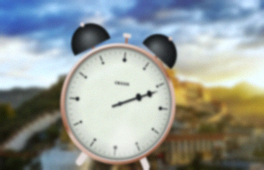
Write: 2,11
